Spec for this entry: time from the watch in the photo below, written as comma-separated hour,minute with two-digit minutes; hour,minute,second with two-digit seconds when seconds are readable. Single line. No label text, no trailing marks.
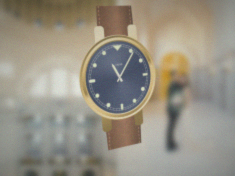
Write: 11,06
